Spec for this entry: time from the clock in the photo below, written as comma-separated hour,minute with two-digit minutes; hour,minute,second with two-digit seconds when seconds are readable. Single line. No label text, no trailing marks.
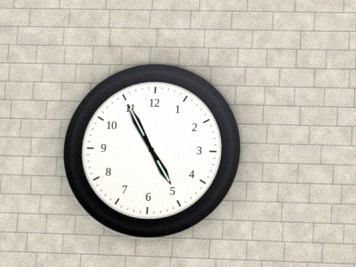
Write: 4,55
